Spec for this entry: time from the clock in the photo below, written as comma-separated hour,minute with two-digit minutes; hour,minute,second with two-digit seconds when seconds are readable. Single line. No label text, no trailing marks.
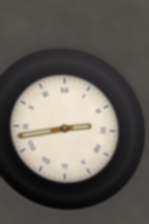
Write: 2,43
